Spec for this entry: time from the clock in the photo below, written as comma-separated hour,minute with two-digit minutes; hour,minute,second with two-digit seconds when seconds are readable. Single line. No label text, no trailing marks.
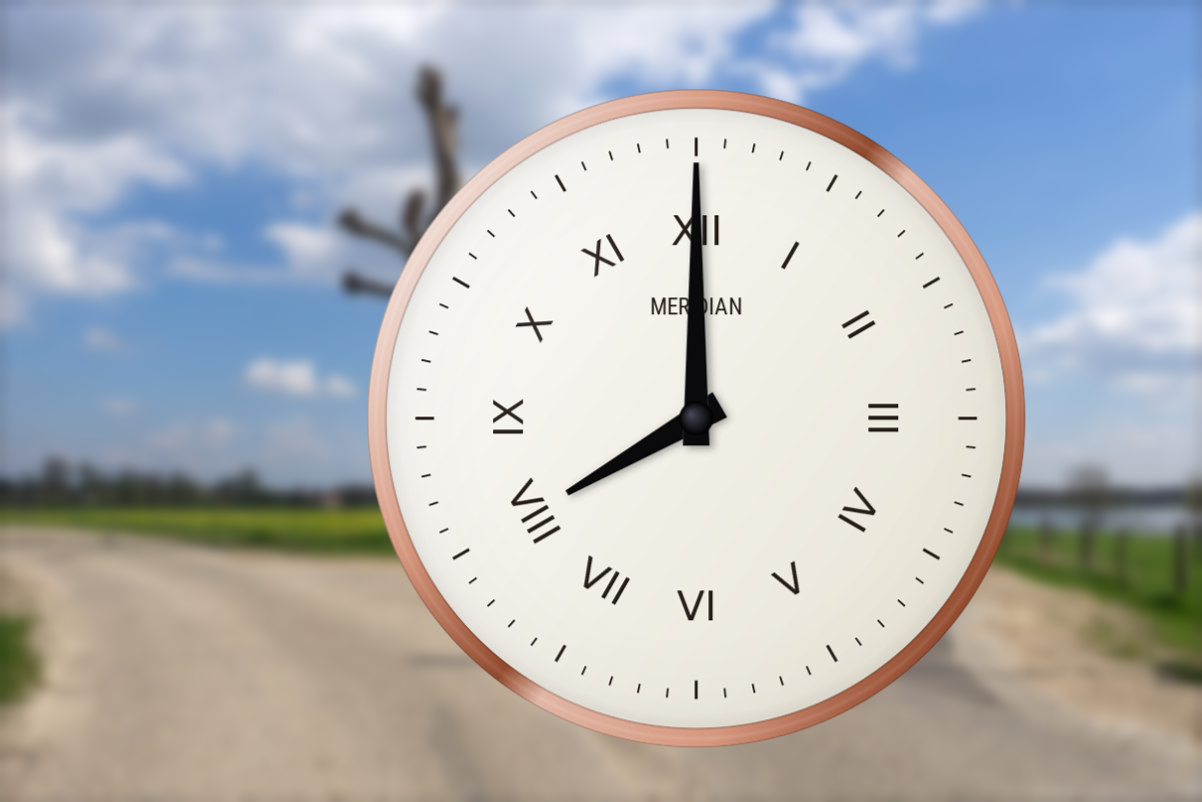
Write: 8,00
